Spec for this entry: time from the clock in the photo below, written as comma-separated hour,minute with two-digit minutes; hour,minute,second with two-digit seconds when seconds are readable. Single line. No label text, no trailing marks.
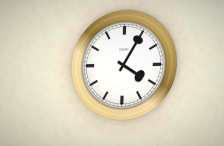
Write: 4,05
